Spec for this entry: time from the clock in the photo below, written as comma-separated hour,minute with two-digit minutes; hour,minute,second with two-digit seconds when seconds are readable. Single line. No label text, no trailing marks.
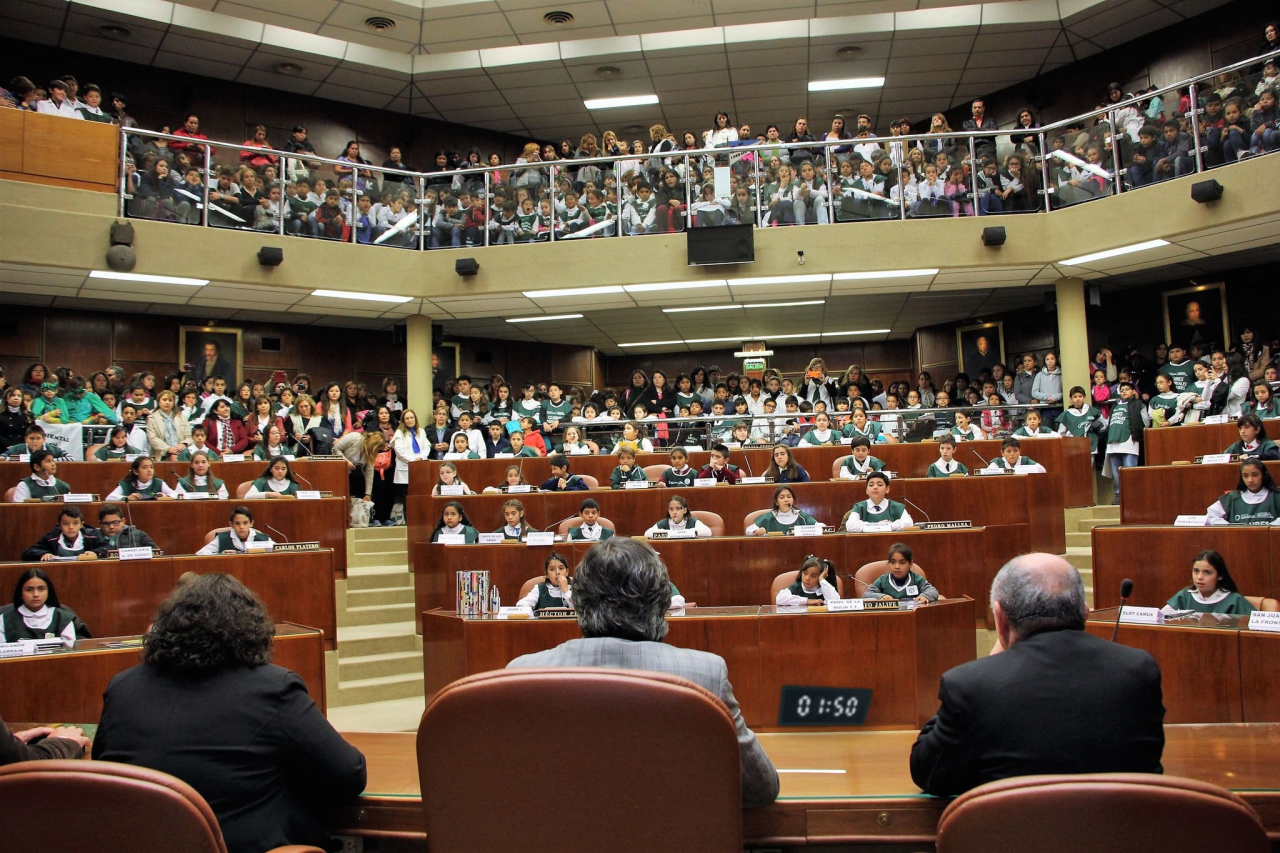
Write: 1,50
